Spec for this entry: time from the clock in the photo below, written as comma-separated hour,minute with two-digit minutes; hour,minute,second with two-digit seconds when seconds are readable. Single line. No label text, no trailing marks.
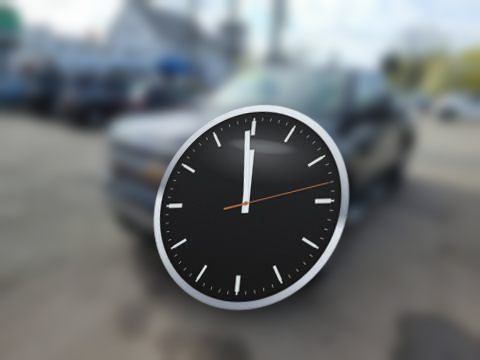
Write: 11,59,13
